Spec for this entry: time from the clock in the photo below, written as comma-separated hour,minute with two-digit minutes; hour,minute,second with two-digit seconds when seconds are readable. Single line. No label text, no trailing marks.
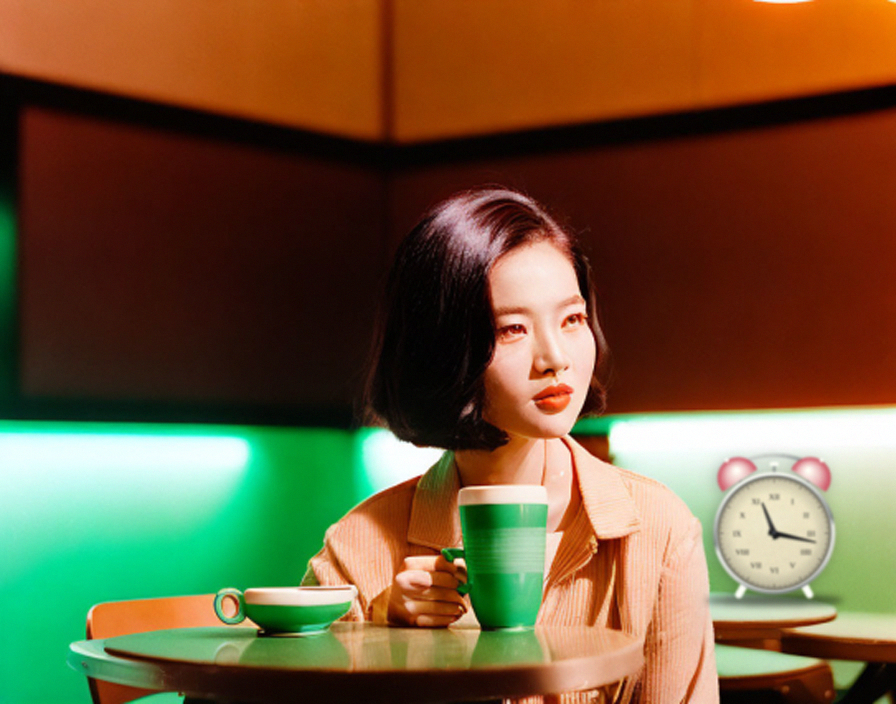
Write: 11,17
